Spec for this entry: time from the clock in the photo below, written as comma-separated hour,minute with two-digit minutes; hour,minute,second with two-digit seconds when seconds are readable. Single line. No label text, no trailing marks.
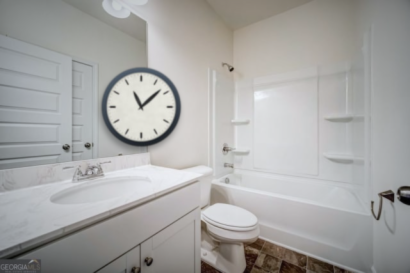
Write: 11,08
